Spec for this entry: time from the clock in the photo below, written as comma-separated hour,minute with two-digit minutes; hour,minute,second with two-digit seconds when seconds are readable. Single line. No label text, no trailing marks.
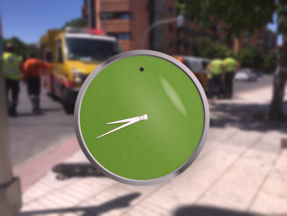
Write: 8,41
